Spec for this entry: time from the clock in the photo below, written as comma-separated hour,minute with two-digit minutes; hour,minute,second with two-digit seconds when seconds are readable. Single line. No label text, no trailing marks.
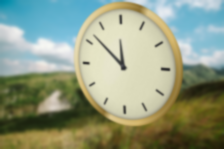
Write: 11,52
